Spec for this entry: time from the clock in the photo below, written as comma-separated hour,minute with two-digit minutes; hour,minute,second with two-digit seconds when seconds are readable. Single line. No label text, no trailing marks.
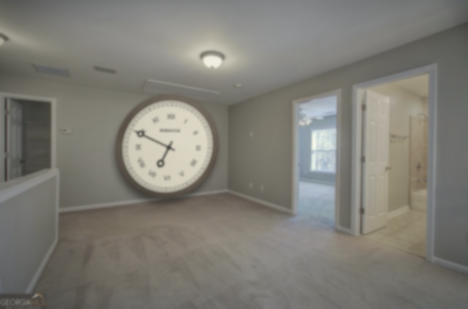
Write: 6,49
